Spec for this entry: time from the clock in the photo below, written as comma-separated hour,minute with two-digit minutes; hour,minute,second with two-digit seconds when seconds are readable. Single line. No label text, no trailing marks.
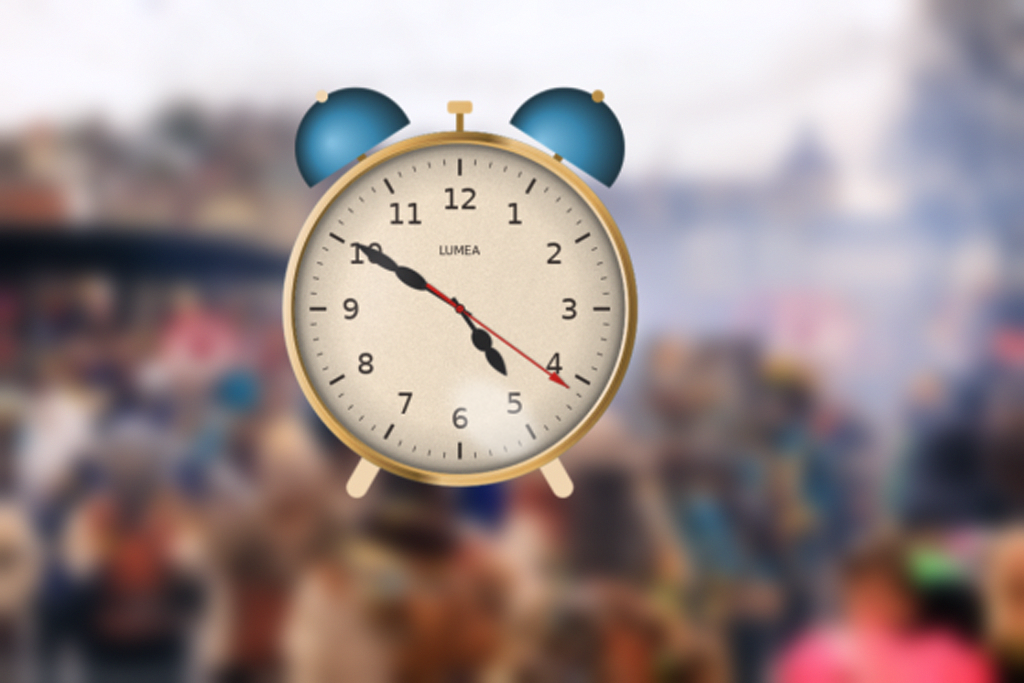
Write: 4,50,21
